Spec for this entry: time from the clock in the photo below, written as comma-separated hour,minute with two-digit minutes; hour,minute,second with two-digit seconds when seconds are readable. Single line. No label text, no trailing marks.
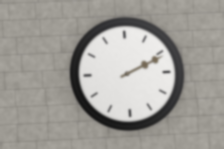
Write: 2,11
